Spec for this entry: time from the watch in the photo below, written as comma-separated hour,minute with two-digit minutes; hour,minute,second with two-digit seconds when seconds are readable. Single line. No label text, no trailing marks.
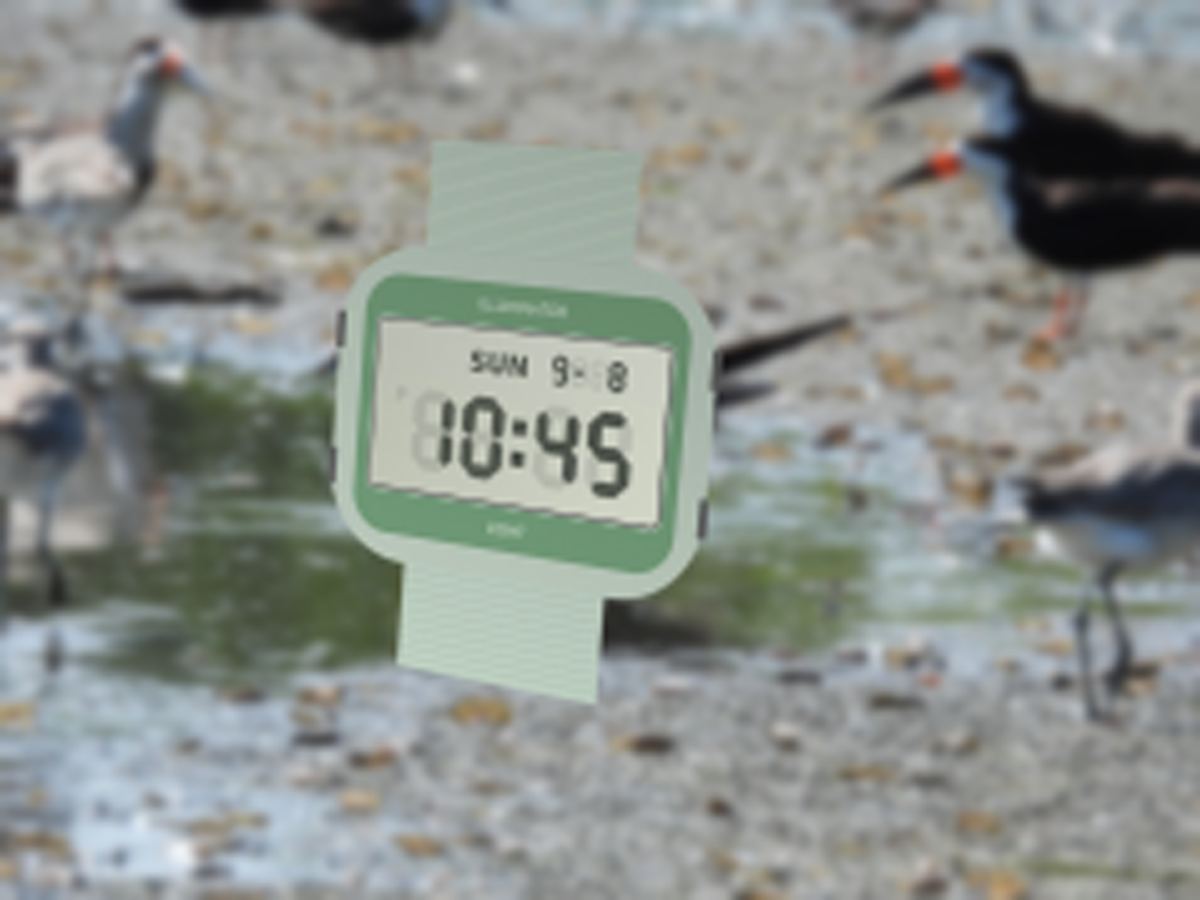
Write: 10,45
